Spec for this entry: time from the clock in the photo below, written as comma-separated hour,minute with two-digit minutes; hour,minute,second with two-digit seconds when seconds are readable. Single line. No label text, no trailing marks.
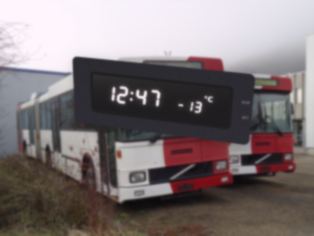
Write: 12,47
